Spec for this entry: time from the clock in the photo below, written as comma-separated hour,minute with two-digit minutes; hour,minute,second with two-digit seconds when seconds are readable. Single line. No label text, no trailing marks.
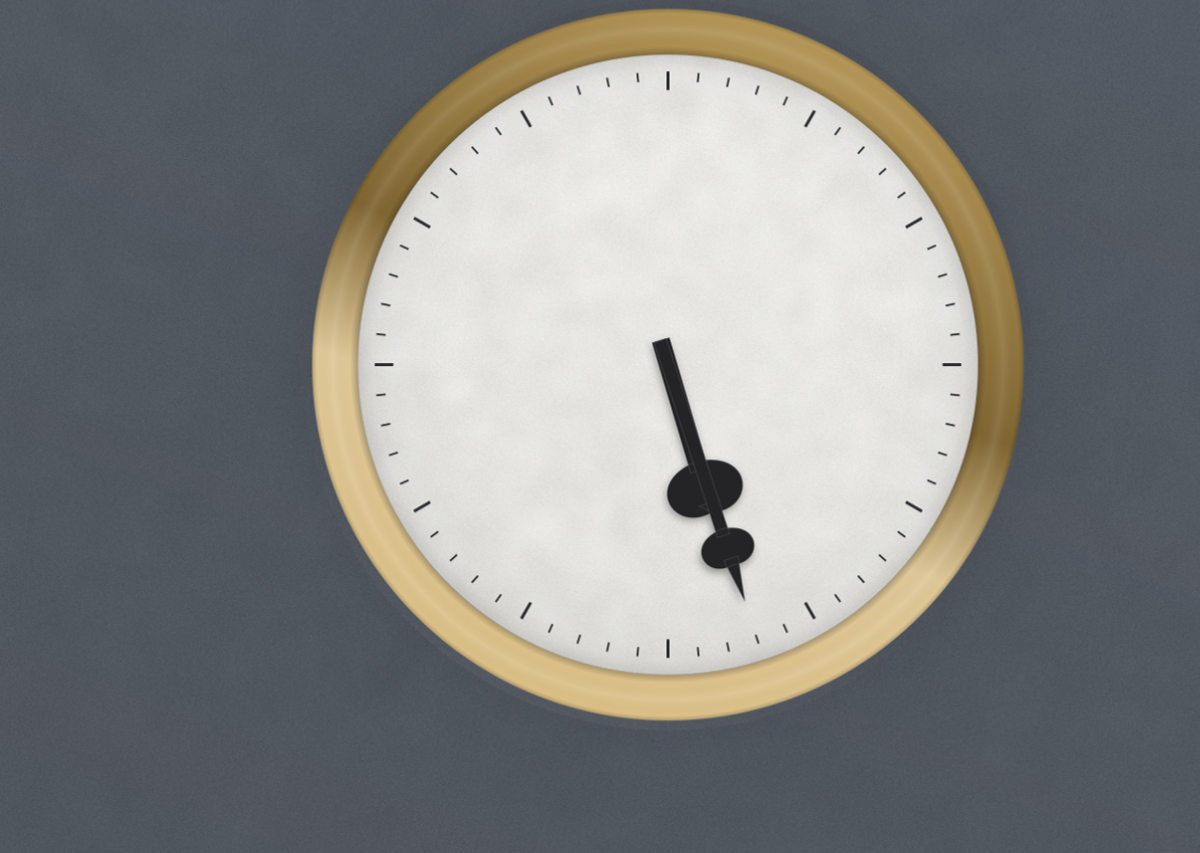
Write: 5,27
